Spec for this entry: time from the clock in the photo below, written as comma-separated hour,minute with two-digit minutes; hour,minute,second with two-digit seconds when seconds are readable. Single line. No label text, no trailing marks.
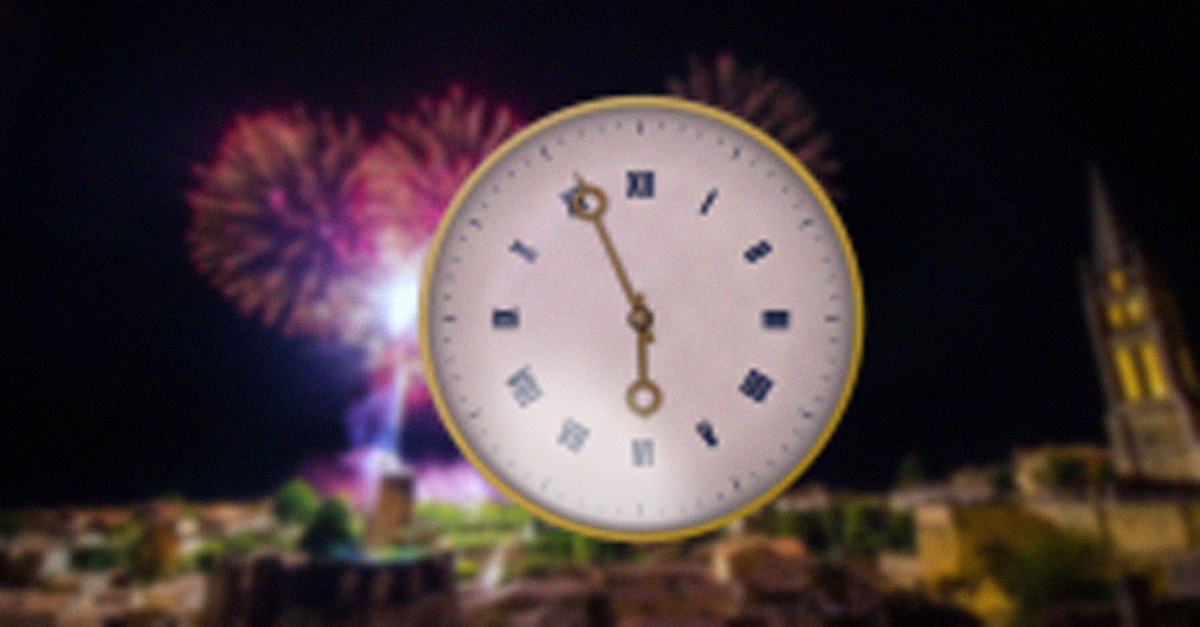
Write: 5,56
